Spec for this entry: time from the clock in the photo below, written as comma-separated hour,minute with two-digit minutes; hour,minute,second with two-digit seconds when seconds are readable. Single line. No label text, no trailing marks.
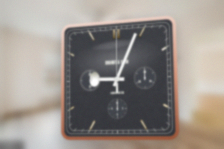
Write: 9,04
